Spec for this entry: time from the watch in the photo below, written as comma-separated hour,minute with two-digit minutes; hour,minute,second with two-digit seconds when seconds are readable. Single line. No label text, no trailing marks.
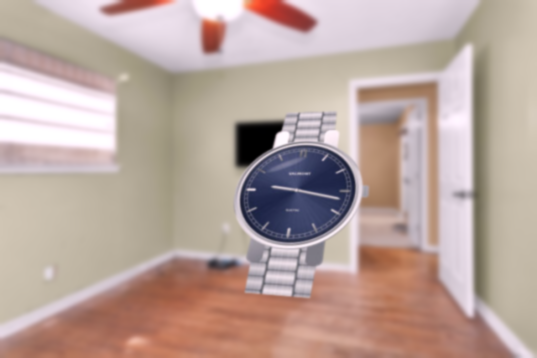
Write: 9,17
